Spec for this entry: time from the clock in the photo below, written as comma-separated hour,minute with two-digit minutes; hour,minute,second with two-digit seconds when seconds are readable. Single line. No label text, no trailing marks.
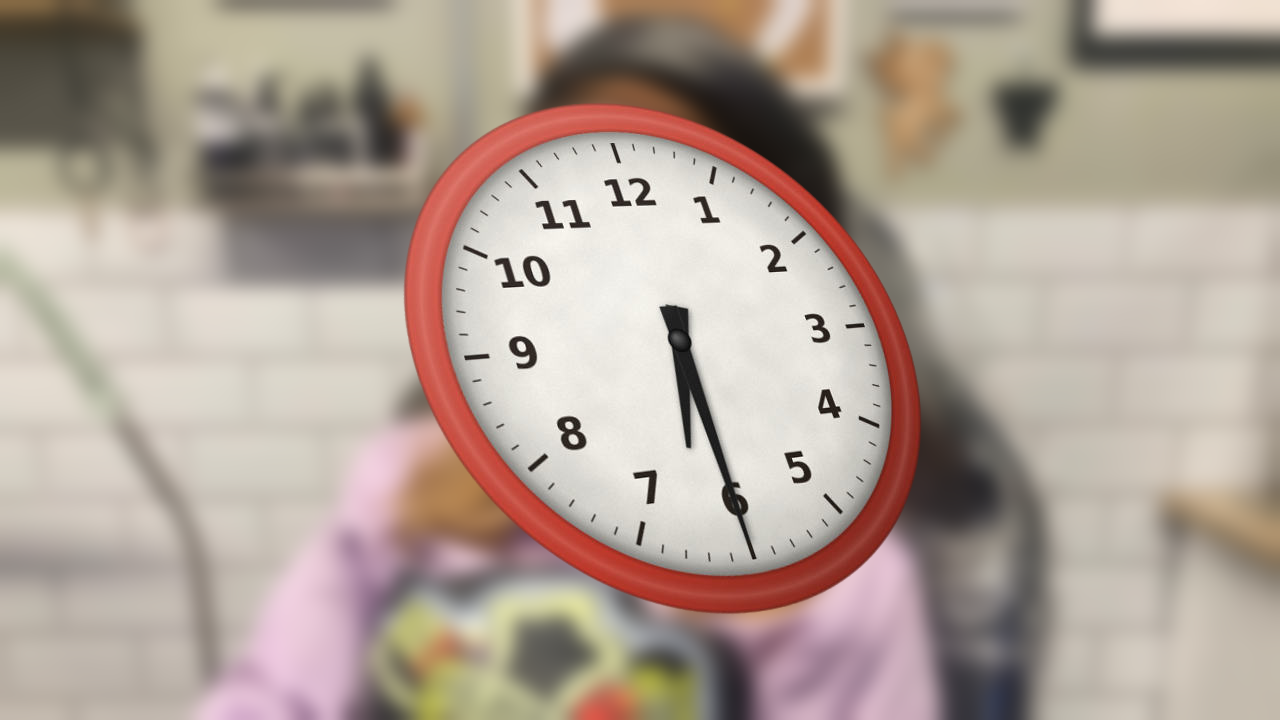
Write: 6,30
